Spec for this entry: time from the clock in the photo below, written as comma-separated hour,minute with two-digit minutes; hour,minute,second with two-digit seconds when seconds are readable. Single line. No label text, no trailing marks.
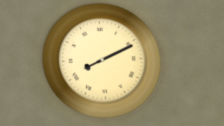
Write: 8,11
